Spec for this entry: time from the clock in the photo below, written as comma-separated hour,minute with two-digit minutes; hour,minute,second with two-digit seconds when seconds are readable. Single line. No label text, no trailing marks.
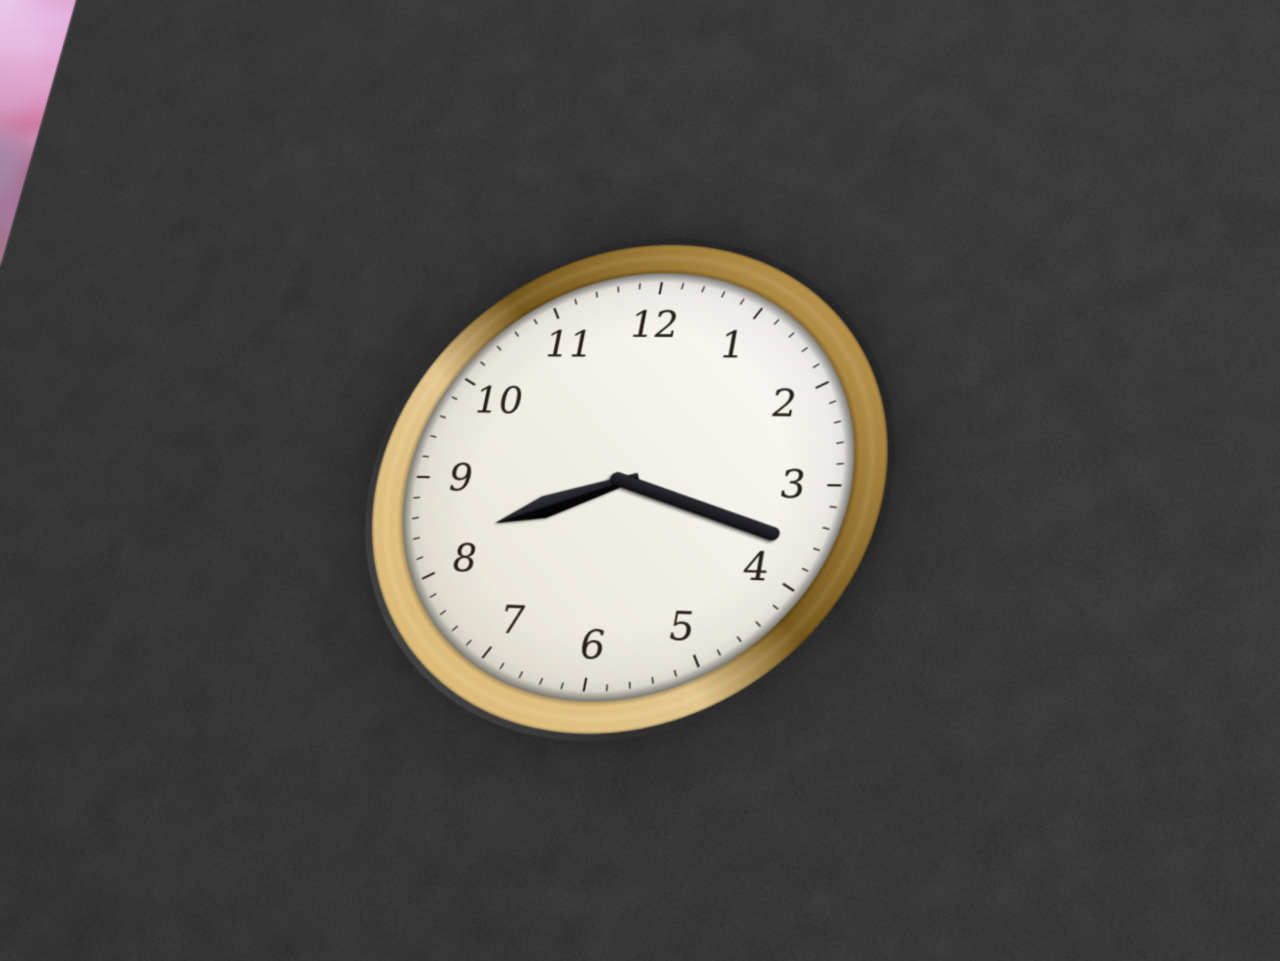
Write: 8,18
